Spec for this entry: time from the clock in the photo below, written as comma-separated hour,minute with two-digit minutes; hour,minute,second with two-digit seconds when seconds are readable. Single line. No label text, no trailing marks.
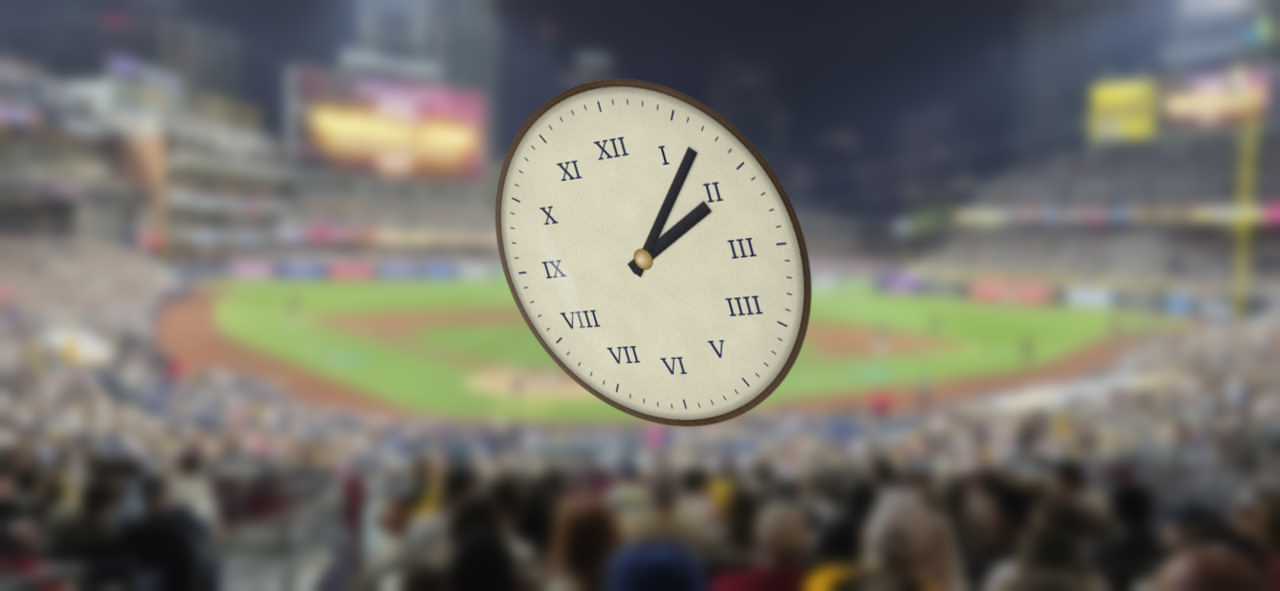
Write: 2,07
